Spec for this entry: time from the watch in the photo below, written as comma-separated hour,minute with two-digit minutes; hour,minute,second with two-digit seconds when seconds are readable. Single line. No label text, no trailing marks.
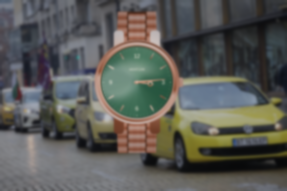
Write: 3,14
